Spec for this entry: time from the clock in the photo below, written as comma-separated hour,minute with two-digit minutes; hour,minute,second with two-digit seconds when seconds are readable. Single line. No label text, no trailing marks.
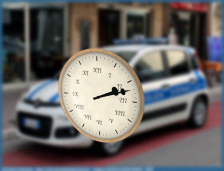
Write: 2,12
